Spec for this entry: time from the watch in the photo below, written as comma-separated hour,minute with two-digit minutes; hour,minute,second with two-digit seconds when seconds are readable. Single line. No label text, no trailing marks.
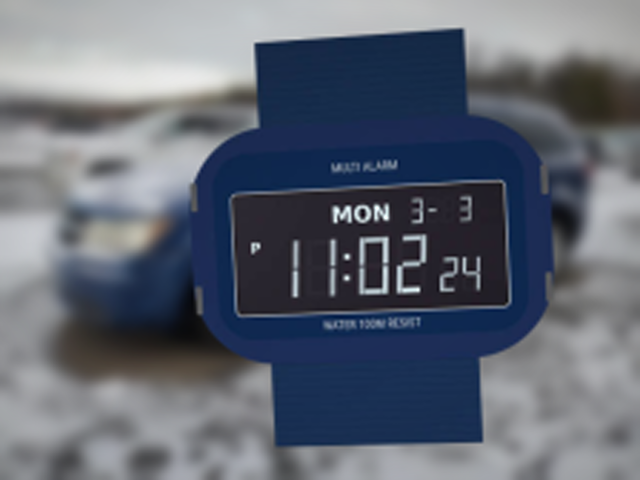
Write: 11,02,24
